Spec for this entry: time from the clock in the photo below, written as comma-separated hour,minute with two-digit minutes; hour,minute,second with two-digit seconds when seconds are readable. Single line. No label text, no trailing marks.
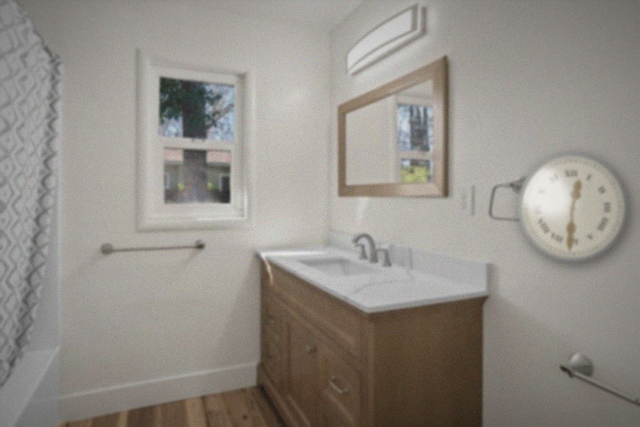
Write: 12,31
